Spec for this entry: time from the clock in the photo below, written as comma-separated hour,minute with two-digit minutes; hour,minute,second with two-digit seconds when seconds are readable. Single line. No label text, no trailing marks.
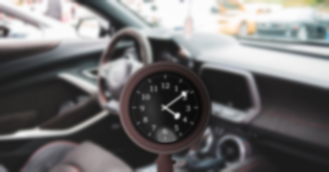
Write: 4,09
